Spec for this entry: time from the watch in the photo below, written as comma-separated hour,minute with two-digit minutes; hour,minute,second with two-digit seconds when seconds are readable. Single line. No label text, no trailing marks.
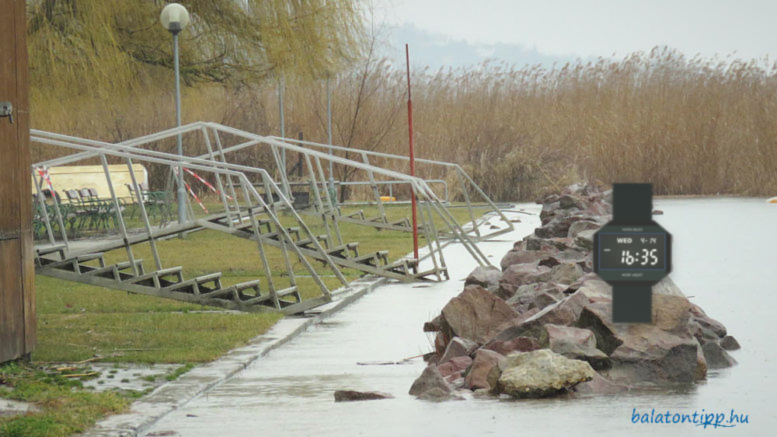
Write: 16,35
